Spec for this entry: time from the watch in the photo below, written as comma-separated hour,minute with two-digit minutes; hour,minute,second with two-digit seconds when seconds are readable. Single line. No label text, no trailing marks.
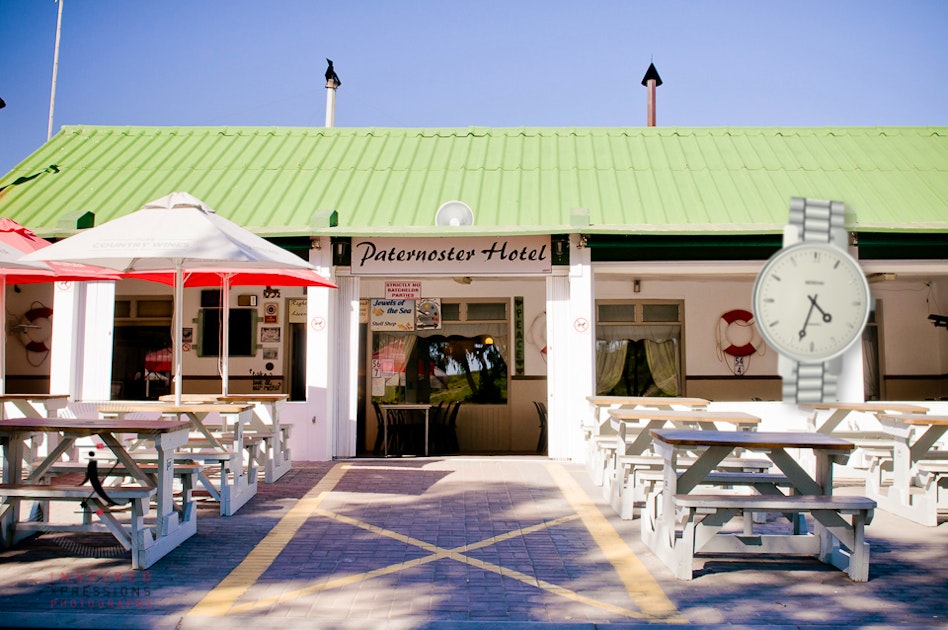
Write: 4,33
